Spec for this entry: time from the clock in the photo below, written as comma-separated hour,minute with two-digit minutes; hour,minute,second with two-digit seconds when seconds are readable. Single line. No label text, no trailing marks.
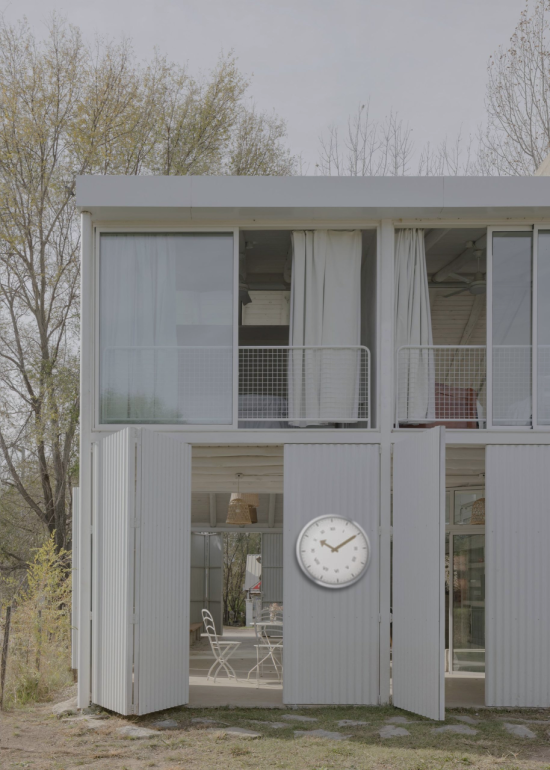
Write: 10,10
